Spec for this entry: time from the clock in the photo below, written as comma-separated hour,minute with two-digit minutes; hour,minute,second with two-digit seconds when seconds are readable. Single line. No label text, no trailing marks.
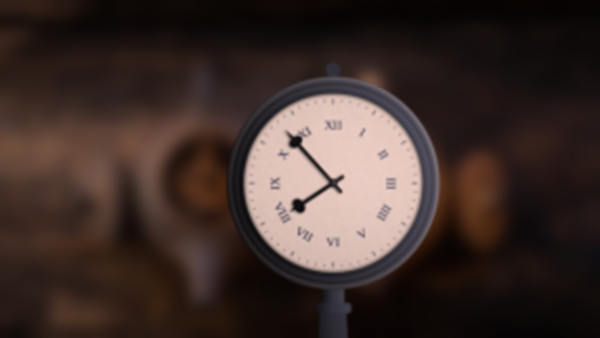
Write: 7,53
